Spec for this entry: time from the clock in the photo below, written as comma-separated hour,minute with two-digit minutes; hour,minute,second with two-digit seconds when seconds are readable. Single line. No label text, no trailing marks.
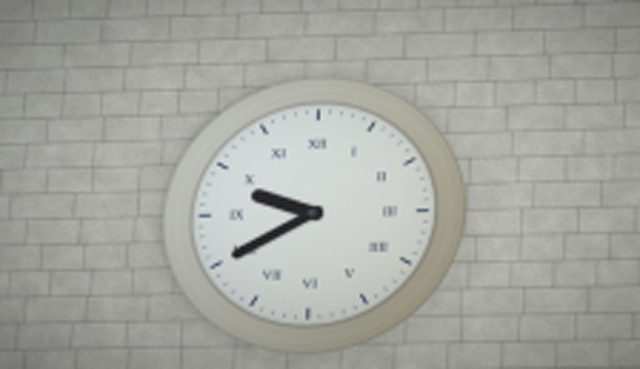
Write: 9,40
